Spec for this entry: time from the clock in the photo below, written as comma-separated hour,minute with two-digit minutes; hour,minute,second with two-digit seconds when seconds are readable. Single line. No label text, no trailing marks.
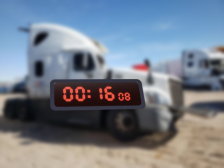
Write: 0,16,08
